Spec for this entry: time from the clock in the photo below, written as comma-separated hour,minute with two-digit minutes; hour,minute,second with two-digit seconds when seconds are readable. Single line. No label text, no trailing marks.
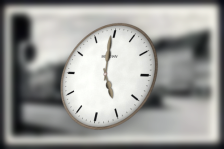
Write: 4,59
